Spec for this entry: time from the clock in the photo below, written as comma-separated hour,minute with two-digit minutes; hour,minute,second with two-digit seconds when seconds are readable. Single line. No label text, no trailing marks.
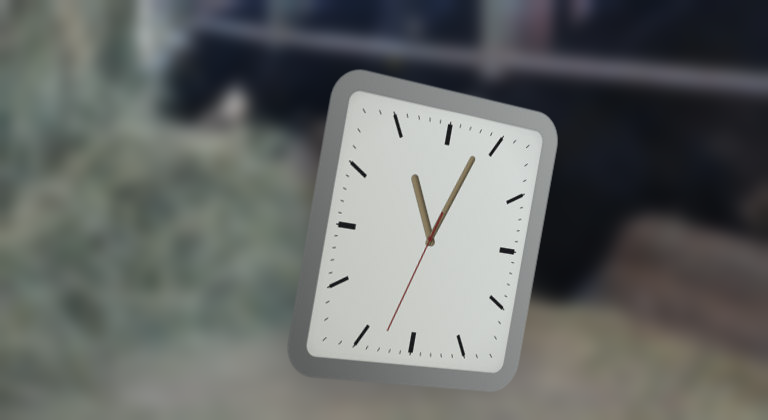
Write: 11,03,33
